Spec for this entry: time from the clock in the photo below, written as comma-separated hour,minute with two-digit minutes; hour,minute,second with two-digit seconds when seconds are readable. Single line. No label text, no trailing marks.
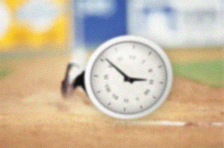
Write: 2,51
